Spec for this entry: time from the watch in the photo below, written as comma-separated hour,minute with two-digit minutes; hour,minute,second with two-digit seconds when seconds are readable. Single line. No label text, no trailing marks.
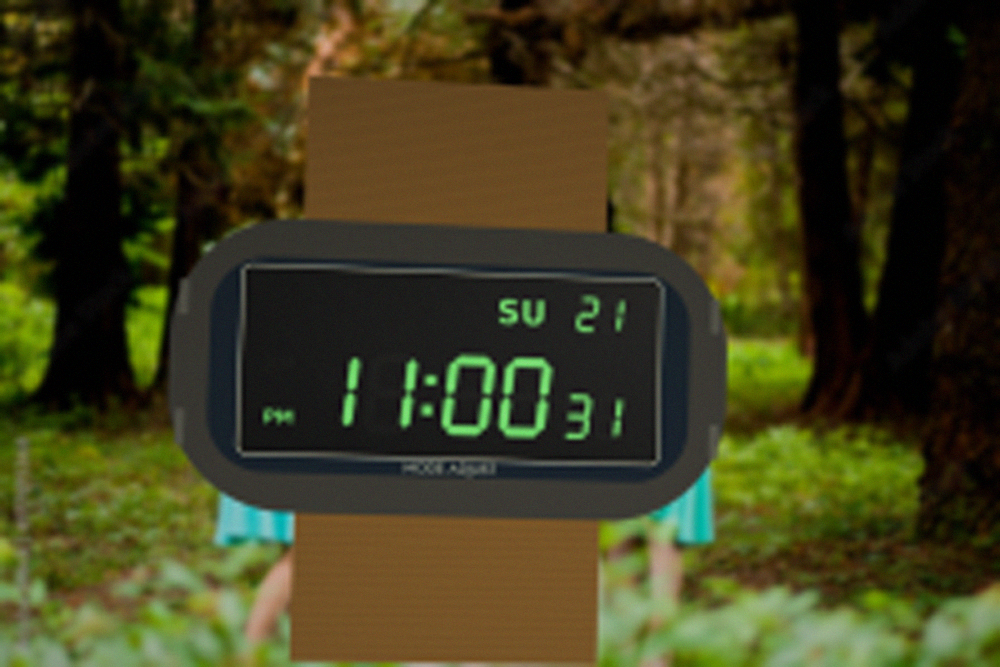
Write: 11,00,31
